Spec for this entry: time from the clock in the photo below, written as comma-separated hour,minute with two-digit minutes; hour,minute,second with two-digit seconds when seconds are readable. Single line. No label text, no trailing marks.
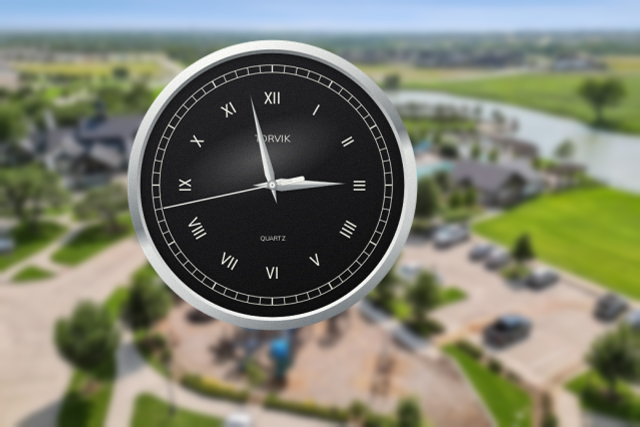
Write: 2,57,43
